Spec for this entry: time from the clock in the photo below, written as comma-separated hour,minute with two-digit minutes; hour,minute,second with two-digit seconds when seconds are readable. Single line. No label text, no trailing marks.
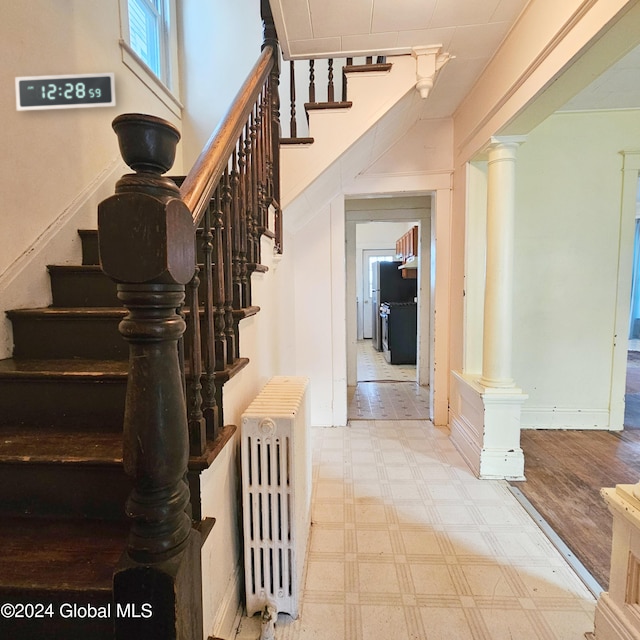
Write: 12,28
